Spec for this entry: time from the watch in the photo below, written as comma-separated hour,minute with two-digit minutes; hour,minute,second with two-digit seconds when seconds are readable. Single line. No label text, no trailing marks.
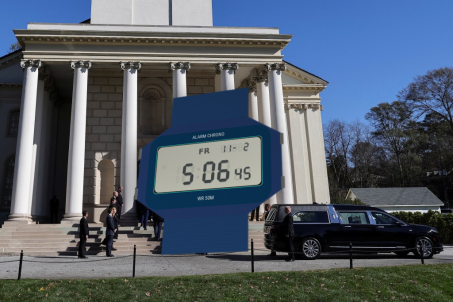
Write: 5,06,45
